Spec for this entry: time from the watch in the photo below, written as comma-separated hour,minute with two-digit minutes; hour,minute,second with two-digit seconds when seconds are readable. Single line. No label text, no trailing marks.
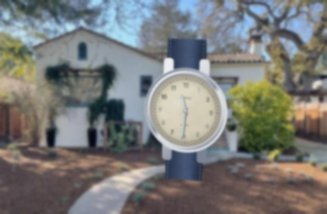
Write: 11,31
